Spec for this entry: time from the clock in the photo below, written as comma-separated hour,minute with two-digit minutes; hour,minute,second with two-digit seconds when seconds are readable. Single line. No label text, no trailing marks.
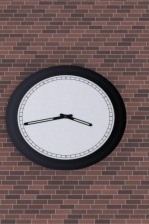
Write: 3,43
